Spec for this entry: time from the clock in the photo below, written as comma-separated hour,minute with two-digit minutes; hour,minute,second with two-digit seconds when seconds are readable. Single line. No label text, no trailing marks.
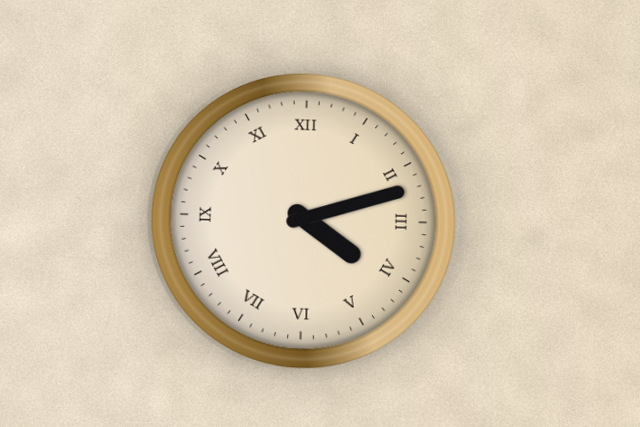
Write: 4,12
